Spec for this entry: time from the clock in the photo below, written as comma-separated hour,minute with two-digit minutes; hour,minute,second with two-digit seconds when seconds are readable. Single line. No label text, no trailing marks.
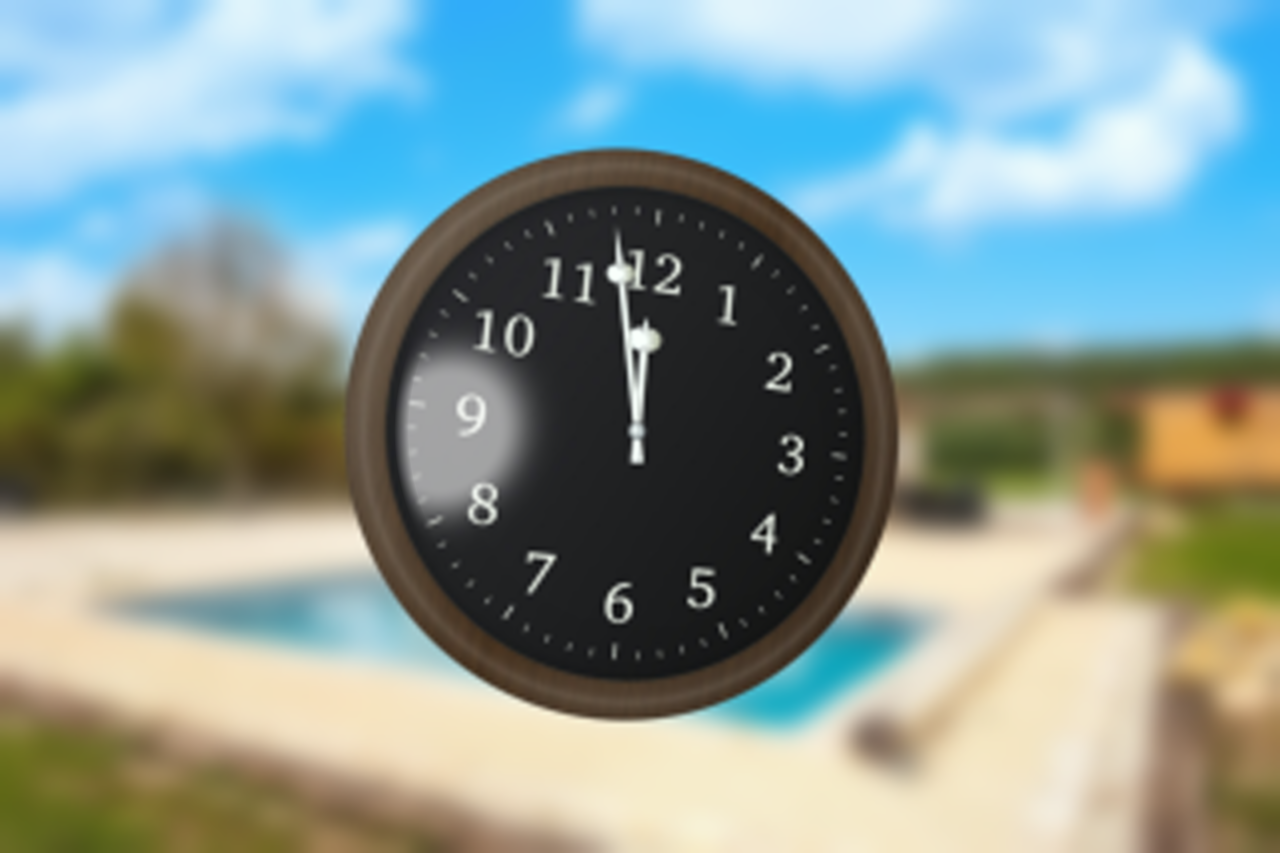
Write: 11,58
